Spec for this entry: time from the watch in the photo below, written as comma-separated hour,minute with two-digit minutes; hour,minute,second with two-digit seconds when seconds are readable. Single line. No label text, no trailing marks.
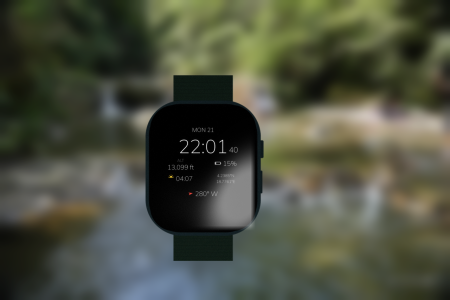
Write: 22,01,40
